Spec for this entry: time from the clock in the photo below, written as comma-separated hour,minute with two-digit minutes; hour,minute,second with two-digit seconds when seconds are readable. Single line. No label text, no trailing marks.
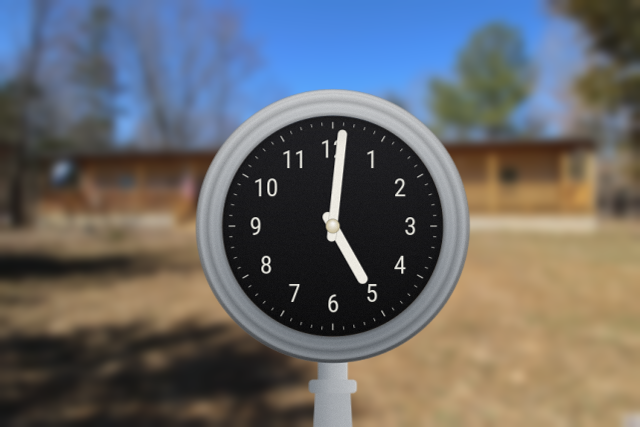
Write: 5,01
